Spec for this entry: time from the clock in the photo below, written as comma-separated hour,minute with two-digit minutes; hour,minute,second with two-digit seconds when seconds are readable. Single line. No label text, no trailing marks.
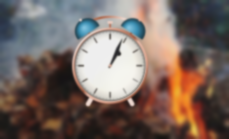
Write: 1,04
